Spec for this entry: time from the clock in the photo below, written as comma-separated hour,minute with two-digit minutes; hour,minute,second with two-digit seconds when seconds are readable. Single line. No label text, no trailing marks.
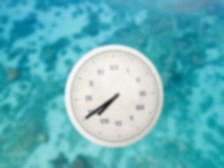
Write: 7,40
